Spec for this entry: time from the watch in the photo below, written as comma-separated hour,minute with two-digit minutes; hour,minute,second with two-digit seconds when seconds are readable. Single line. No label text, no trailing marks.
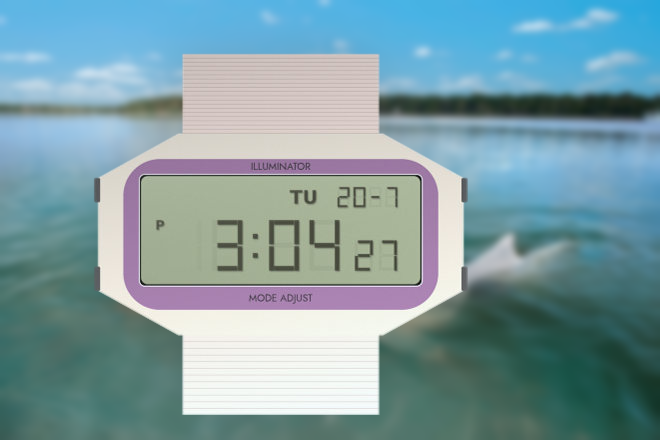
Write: 3,04,27
